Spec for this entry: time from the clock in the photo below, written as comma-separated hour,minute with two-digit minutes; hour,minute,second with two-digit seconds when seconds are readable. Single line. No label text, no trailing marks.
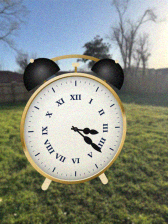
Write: 3,22
